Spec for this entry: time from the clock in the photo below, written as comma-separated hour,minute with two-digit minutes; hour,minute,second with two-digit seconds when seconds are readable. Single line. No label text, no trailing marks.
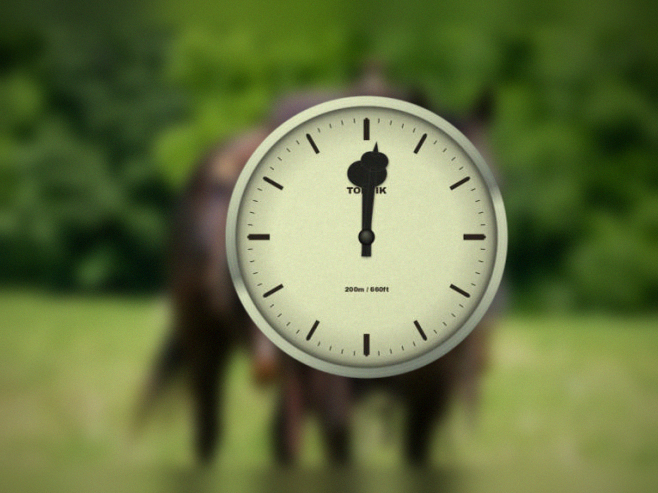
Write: 12,01
